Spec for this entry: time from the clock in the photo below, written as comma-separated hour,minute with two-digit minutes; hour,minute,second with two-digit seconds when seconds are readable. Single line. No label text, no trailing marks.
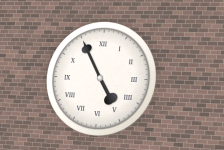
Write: 4,55
